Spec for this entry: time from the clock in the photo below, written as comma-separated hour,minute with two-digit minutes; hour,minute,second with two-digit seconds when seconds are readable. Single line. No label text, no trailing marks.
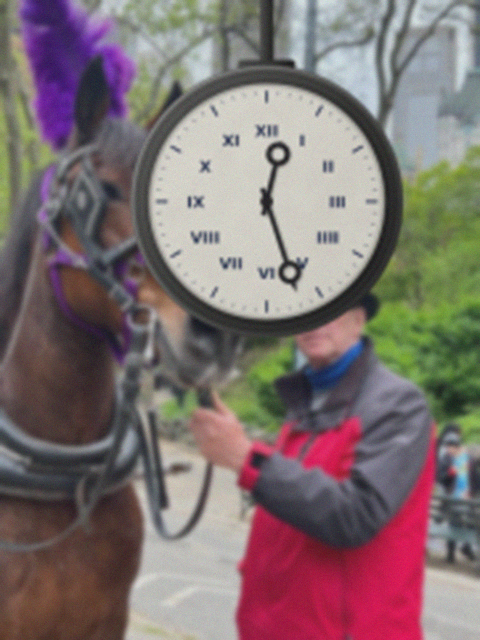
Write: 12,27
